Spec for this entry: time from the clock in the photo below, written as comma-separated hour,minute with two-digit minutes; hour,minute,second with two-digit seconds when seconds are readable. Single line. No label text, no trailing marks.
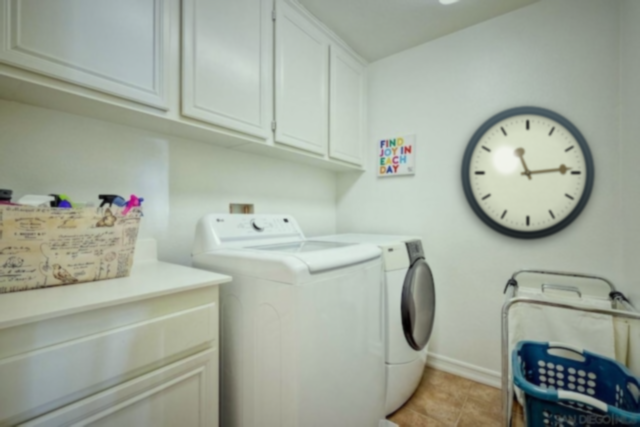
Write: 11,14
